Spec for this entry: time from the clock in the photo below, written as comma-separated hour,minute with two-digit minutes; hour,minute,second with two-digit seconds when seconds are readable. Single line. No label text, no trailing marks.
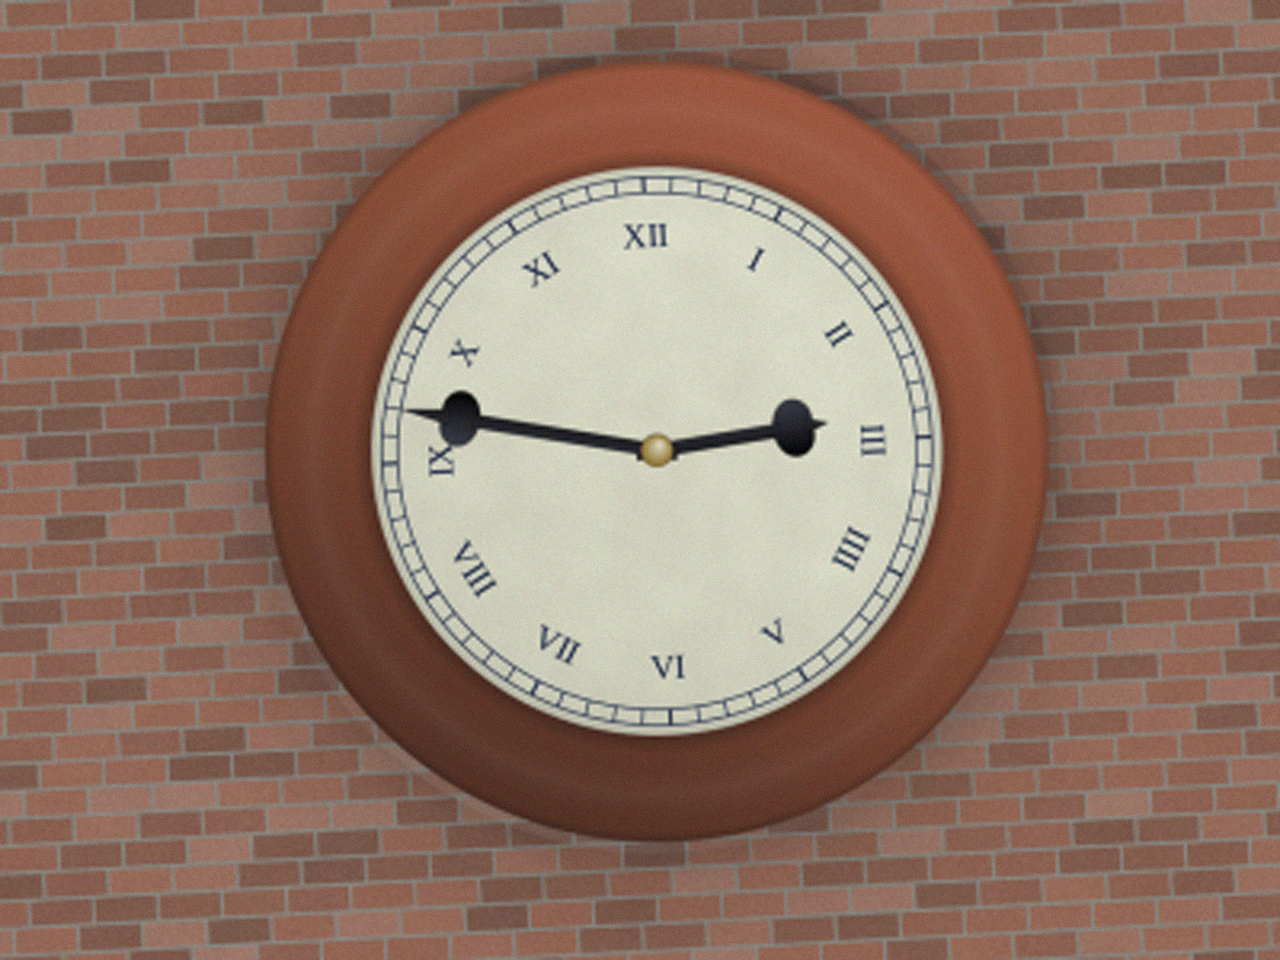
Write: 2,47
